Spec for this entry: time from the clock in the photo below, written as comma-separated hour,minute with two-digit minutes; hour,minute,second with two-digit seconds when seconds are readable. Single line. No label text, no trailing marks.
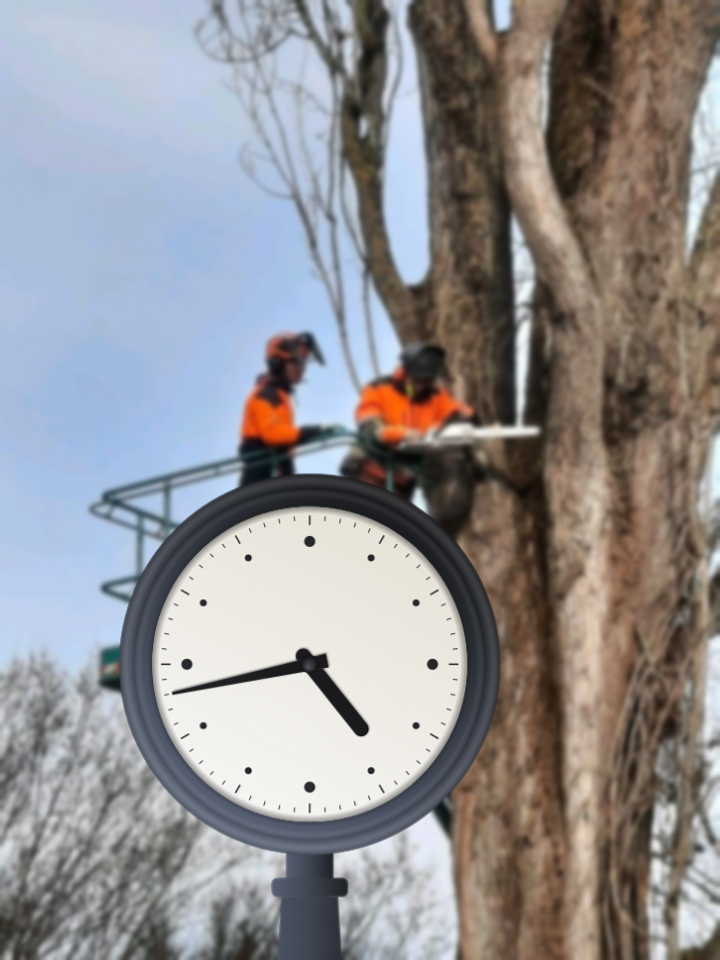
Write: 4,43
